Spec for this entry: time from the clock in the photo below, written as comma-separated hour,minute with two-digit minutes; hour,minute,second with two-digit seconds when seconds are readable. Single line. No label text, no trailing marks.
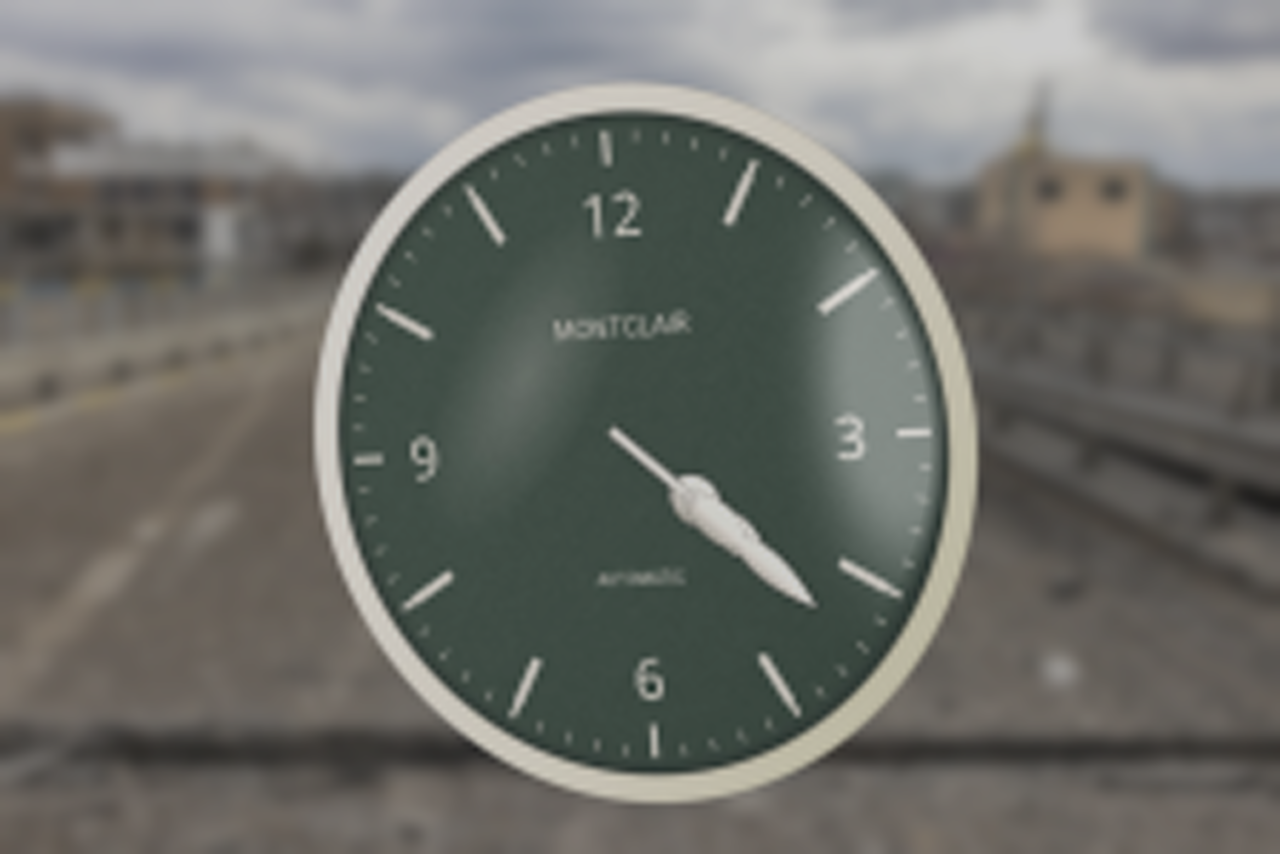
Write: 4,22
